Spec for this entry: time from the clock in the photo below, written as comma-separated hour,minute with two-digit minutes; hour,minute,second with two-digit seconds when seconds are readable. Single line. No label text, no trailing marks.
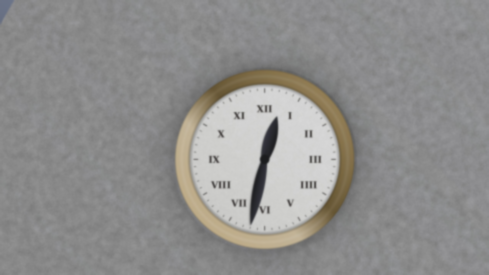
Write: 12,32
